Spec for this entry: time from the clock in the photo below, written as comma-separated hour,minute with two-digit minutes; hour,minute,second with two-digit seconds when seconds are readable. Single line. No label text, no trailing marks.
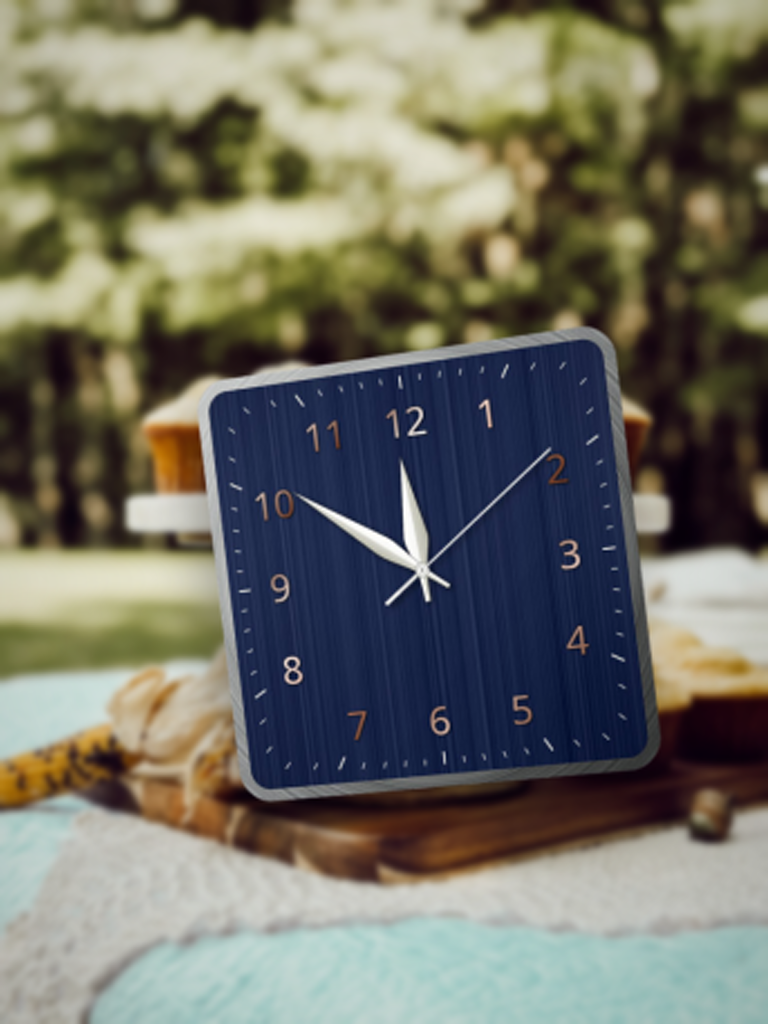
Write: 11,51,09
